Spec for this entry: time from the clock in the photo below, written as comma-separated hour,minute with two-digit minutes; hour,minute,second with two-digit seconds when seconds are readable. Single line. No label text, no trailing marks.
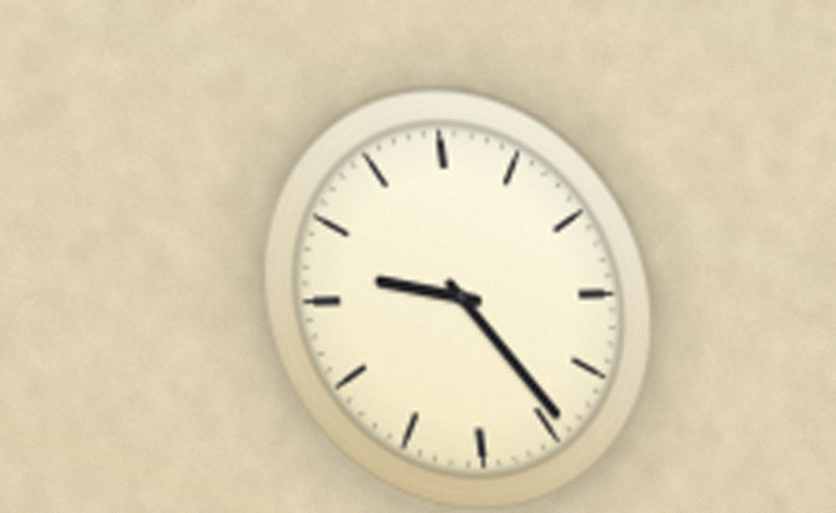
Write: 9,24
